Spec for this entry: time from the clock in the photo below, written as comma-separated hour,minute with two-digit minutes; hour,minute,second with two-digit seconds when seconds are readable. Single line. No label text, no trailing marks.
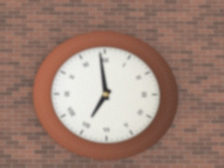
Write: 6,59
